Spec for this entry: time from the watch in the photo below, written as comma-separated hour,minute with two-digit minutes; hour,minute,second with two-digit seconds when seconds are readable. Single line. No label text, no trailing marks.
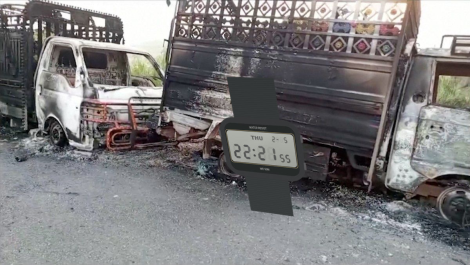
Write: 22,21,55
